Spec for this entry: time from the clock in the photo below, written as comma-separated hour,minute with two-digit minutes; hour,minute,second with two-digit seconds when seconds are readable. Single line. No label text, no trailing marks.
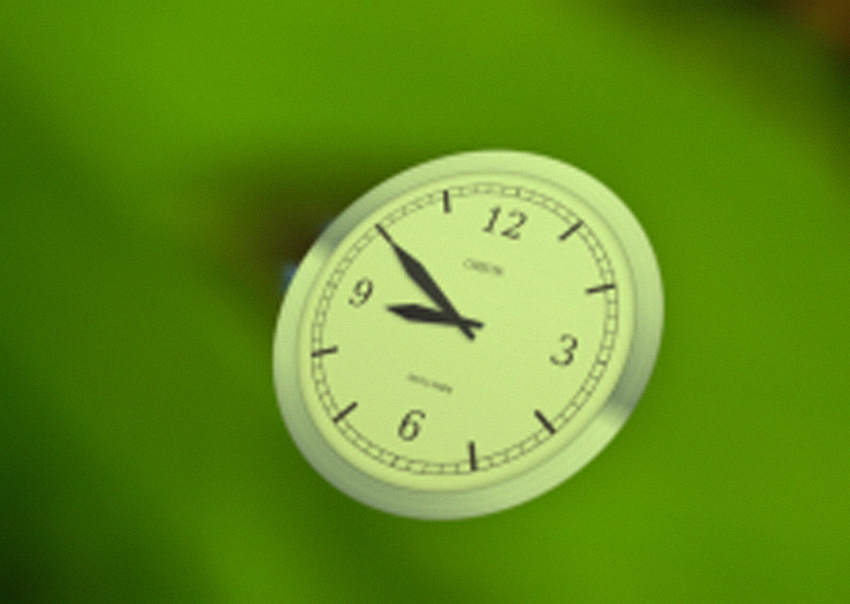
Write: 8,50
